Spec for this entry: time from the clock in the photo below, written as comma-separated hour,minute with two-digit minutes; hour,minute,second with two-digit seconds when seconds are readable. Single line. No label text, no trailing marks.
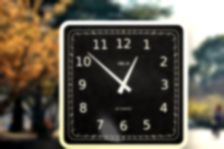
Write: 12,52
